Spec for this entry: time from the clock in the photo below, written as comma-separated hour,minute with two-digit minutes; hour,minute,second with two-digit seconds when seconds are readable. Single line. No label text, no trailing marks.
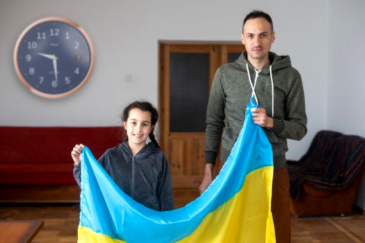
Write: 9,29
